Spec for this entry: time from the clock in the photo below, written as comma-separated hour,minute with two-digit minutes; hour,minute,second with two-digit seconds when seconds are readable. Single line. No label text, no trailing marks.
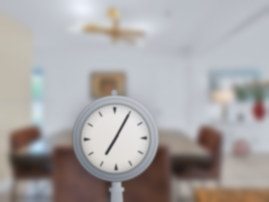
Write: 7,05
